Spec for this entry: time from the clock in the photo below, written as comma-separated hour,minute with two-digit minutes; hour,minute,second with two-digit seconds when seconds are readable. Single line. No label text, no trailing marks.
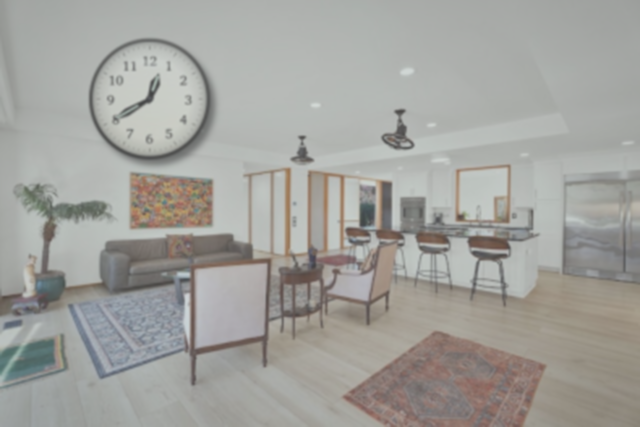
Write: 12,40
